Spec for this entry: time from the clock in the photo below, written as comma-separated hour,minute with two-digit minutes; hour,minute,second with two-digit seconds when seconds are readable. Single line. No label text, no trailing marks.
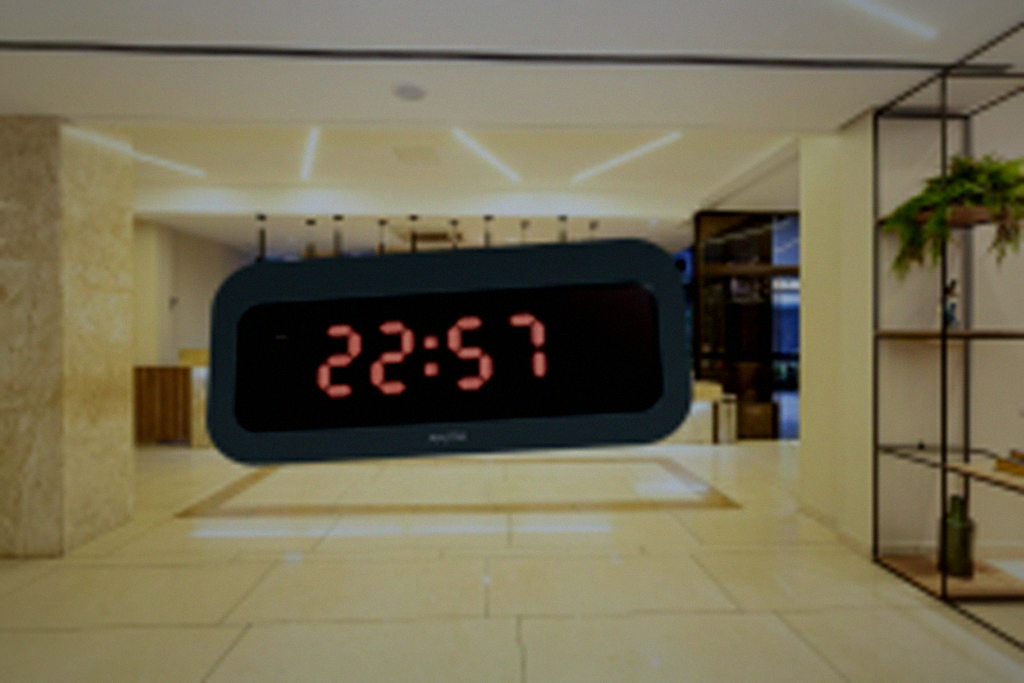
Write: 22,57
